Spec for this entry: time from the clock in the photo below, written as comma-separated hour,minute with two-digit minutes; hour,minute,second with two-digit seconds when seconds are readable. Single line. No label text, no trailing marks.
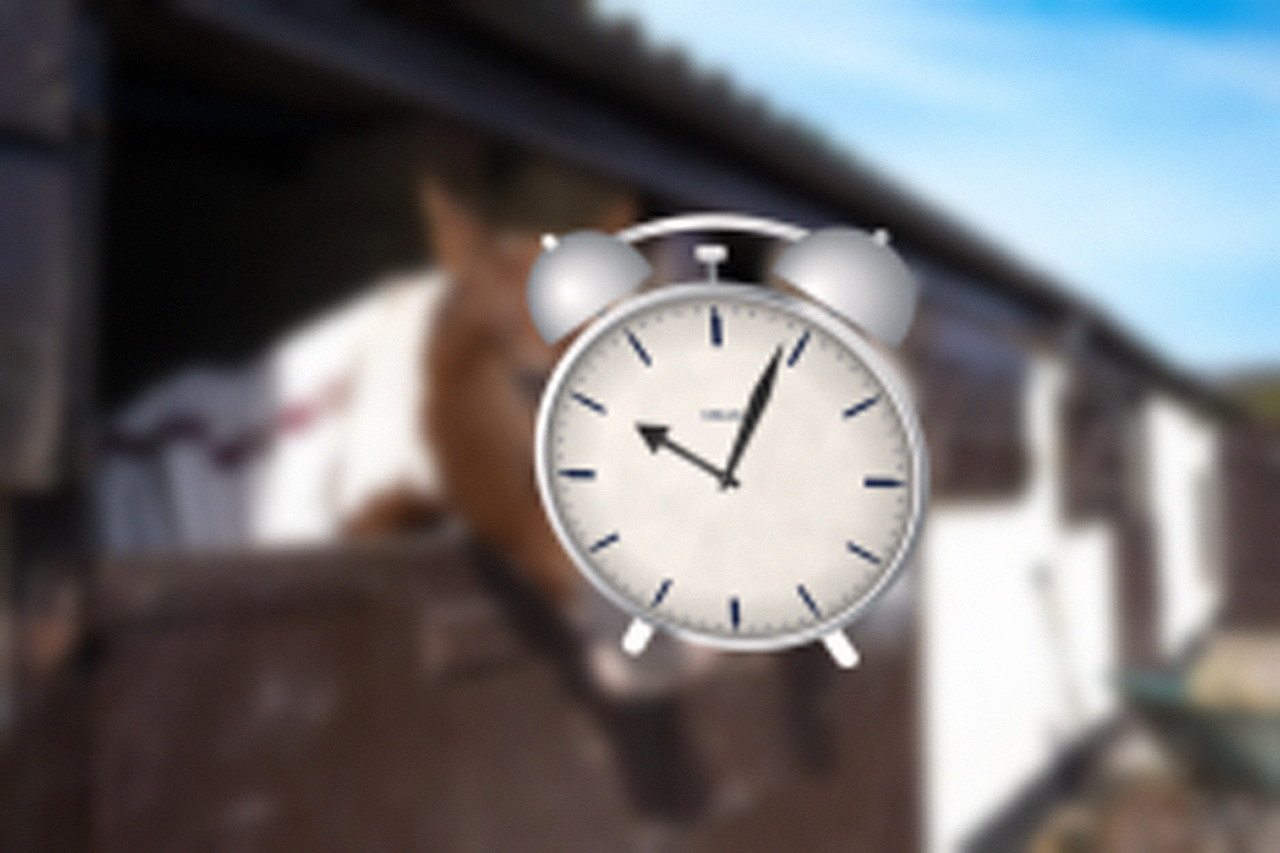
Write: 10,04
